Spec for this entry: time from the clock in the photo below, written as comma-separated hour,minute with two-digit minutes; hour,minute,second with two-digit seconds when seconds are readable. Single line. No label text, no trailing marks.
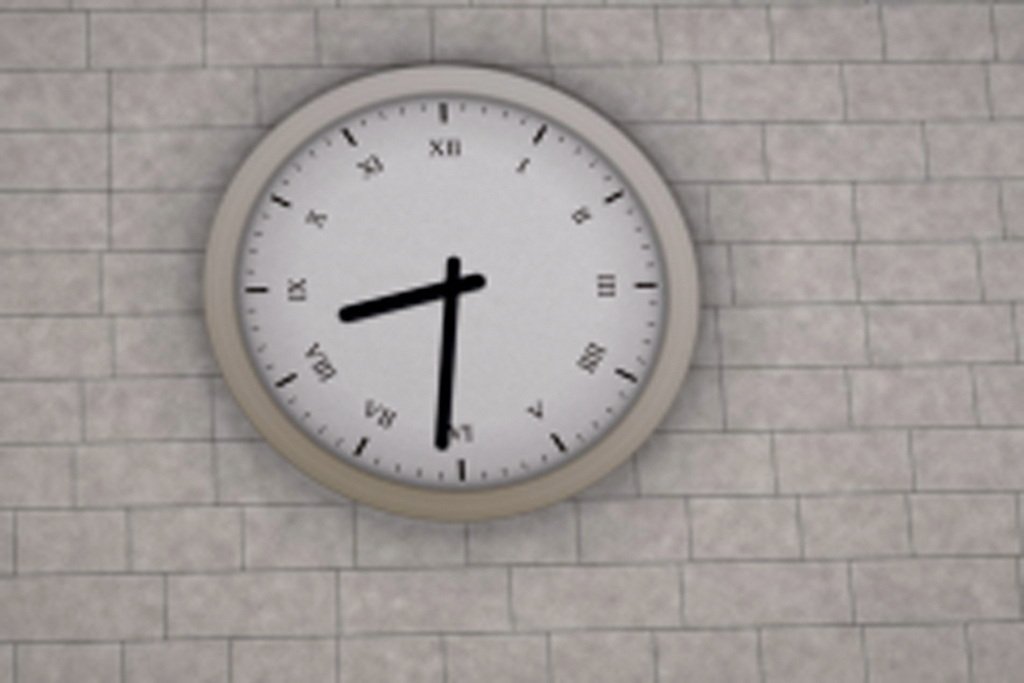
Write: 8,31
